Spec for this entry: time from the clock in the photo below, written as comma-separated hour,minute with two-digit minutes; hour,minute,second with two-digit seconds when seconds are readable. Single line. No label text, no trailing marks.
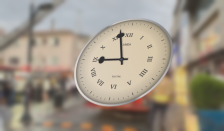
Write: 8,57
